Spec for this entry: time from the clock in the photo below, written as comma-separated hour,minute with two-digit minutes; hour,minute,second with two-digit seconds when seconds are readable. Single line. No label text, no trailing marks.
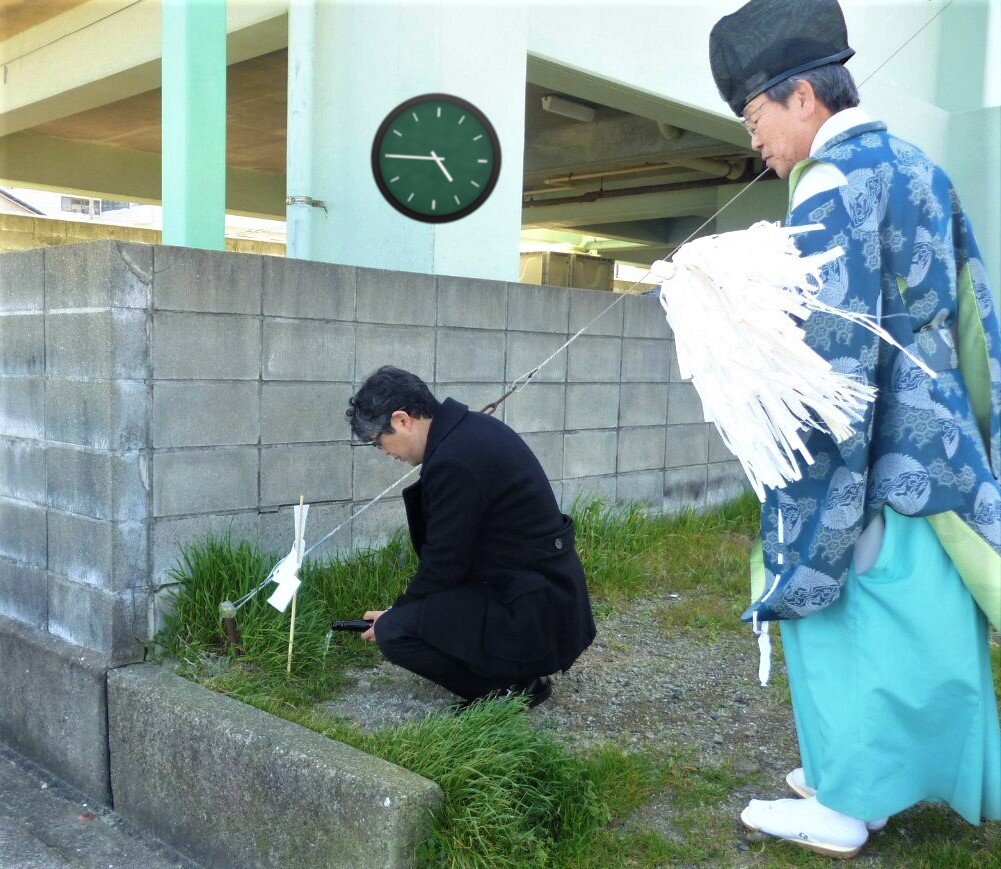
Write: 4,45
